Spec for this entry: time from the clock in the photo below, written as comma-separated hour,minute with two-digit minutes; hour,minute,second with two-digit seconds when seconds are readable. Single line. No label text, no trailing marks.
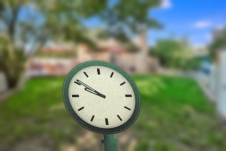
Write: 9,51
